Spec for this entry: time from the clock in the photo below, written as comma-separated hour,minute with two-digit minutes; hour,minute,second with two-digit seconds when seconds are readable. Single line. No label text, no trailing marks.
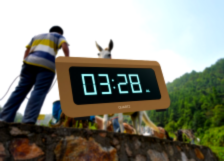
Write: 3,28
